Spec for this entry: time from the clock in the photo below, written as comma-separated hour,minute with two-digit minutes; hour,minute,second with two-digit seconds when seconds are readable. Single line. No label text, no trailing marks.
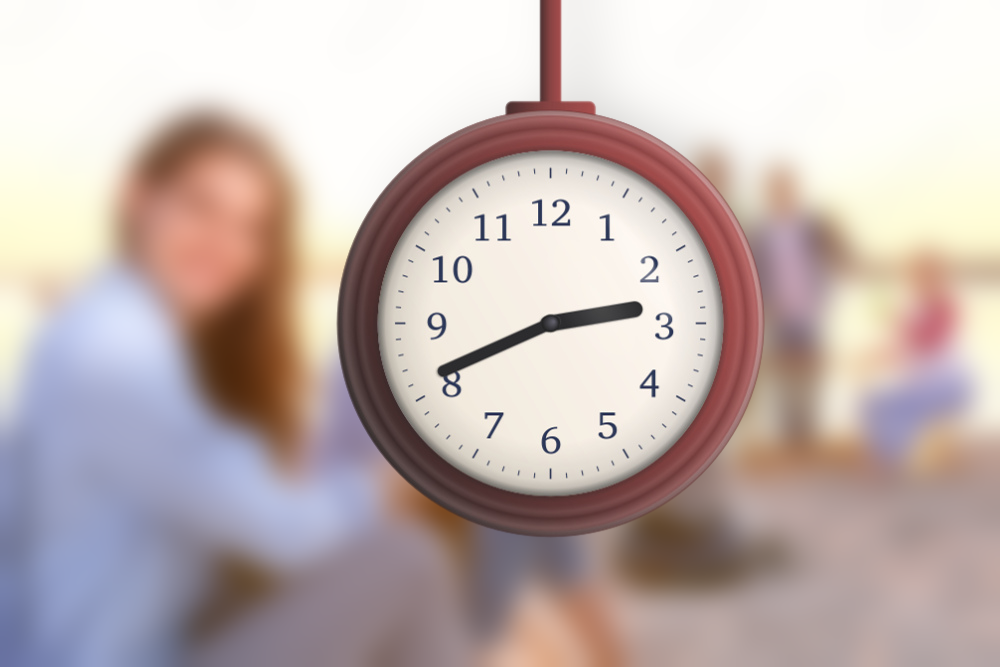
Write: 2,41
